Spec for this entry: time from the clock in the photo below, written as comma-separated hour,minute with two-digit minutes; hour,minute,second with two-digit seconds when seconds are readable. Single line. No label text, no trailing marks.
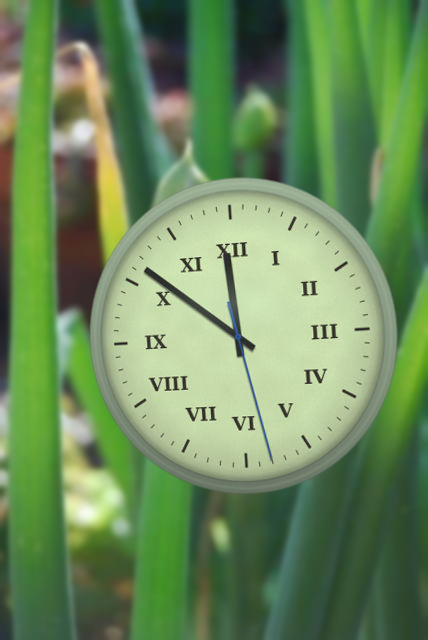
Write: 11,51,28
